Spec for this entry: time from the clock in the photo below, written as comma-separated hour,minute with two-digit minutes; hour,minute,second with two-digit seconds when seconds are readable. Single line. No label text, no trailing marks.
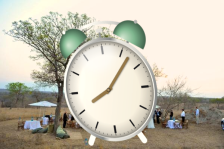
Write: 8,07
